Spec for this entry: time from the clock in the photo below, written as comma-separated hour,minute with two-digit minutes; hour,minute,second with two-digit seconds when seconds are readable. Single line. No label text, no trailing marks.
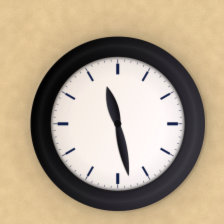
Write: 11,28
